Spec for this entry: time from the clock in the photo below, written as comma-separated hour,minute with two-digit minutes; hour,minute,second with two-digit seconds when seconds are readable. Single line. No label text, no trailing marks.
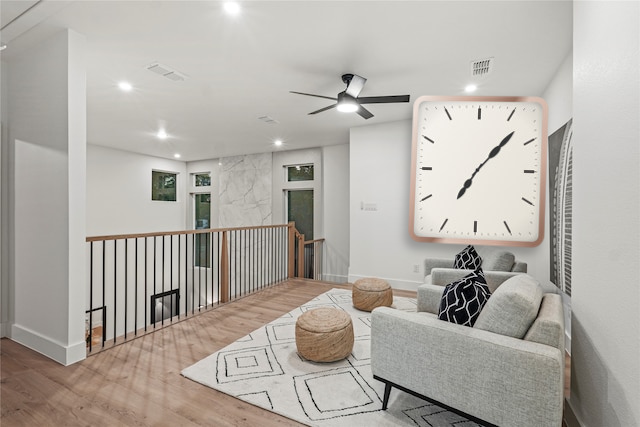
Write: 7,07
